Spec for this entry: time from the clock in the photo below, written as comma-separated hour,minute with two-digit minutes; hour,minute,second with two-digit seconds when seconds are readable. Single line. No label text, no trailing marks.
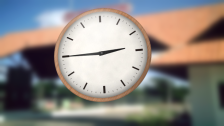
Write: 2,45
